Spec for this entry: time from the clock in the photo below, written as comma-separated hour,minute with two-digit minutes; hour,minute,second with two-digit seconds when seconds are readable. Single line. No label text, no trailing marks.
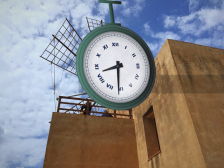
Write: 8,31
